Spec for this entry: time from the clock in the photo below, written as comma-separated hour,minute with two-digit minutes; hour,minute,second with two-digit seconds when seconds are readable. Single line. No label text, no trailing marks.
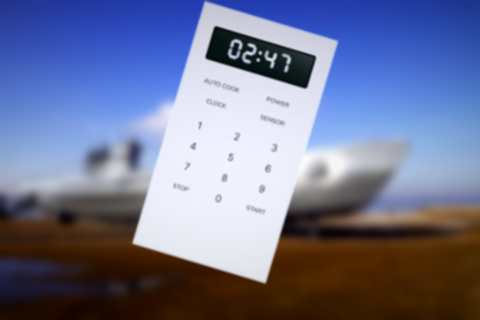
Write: 2,47
